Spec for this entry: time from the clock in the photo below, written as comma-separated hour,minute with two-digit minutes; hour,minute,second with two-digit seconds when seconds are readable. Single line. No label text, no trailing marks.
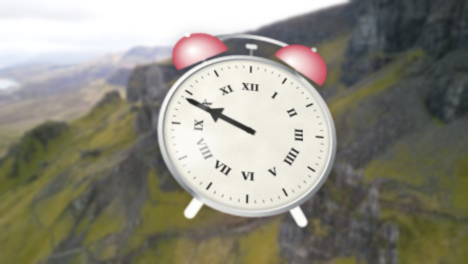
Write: 9,49
